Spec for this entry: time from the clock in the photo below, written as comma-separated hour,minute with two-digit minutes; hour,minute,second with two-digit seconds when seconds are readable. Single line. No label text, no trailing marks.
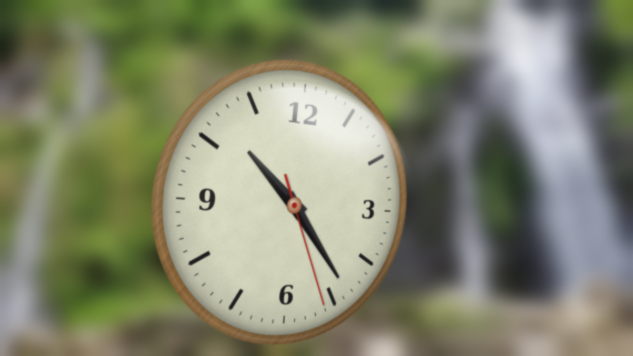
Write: 10,23,26
